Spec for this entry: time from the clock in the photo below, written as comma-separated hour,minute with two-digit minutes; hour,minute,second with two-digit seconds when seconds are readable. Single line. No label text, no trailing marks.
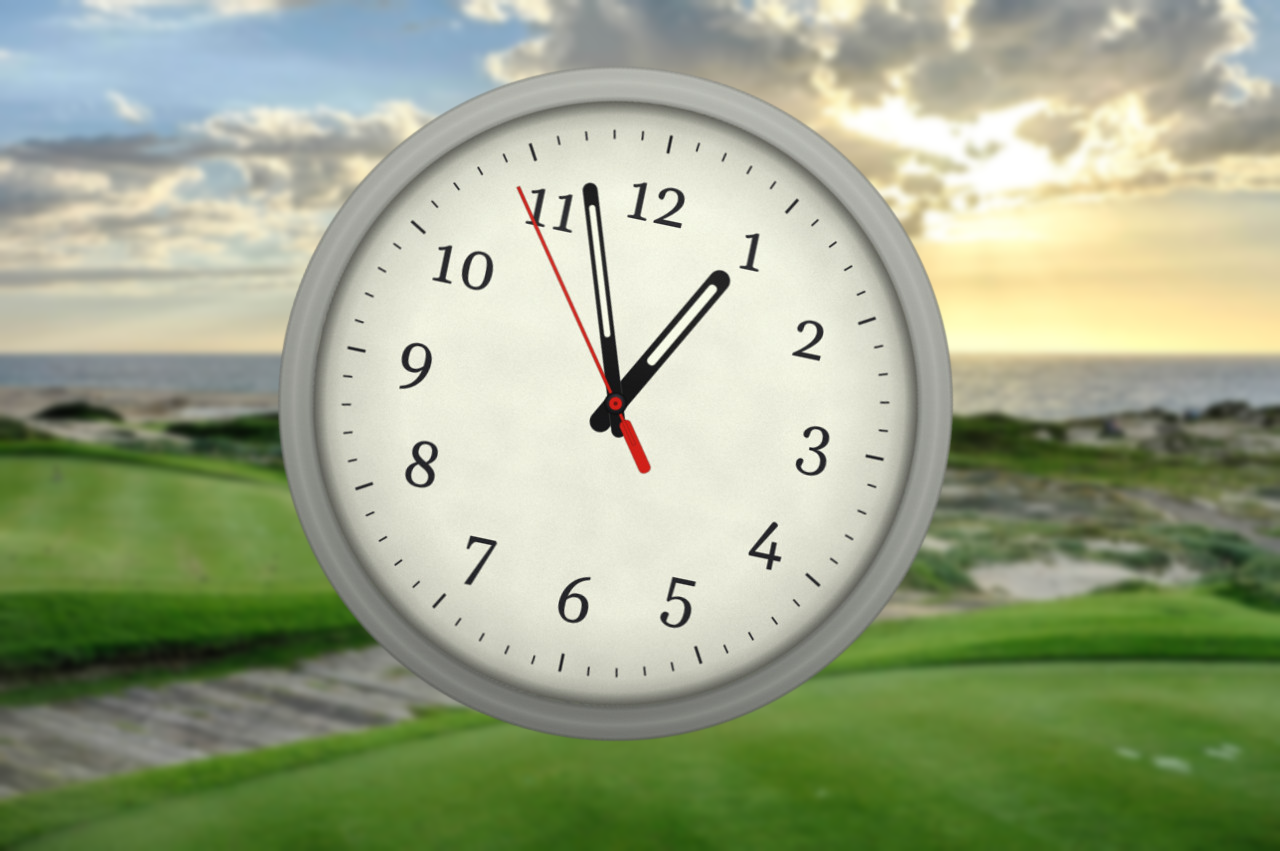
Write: 12,56,54
